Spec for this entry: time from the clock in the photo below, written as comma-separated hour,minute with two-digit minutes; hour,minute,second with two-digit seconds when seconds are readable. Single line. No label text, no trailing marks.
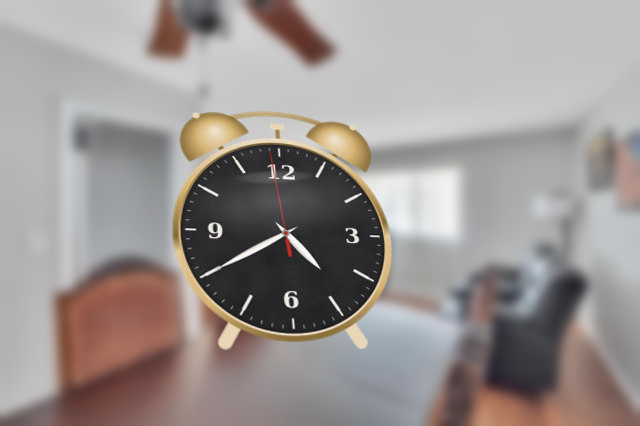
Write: 4,39,59
